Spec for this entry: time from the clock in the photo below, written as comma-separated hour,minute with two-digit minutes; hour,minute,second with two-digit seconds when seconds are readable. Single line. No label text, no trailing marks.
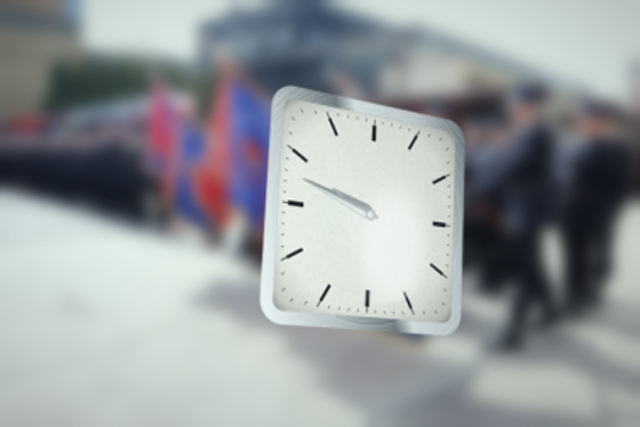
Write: 9,48
